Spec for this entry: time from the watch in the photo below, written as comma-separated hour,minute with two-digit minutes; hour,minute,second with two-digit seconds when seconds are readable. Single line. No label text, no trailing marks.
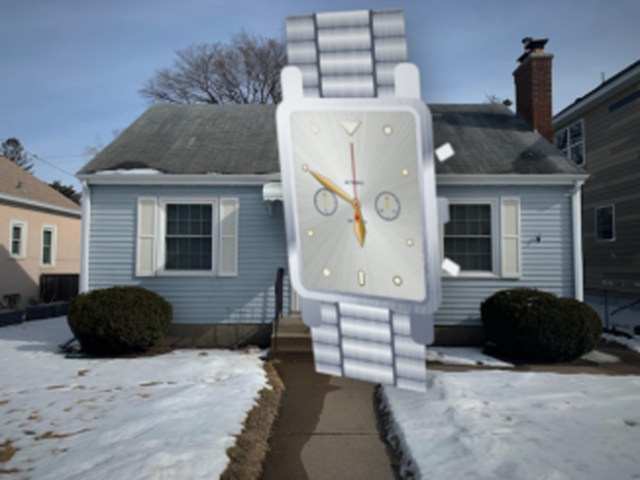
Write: 5,50
